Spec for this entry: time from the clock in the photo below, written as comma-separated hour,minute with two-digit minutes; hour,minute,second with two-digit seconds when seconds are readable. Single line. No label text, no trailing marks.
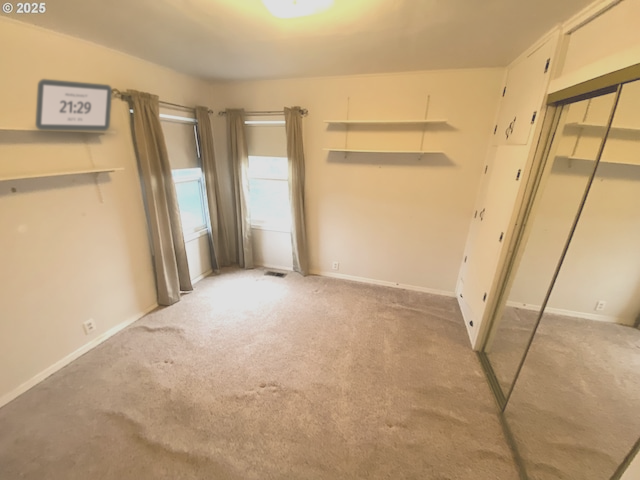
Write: 21,29
